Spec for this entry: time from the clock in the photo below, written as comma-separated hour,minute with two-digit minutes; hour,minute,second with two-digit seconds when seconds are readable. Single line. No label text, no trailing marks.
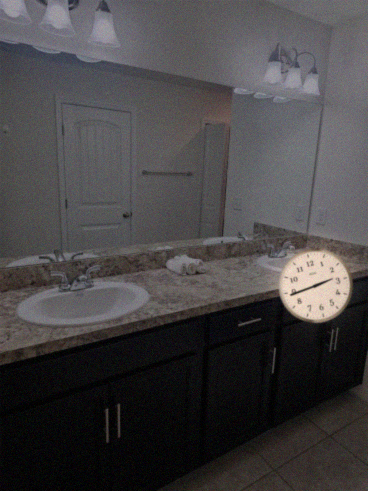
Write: 2,44
